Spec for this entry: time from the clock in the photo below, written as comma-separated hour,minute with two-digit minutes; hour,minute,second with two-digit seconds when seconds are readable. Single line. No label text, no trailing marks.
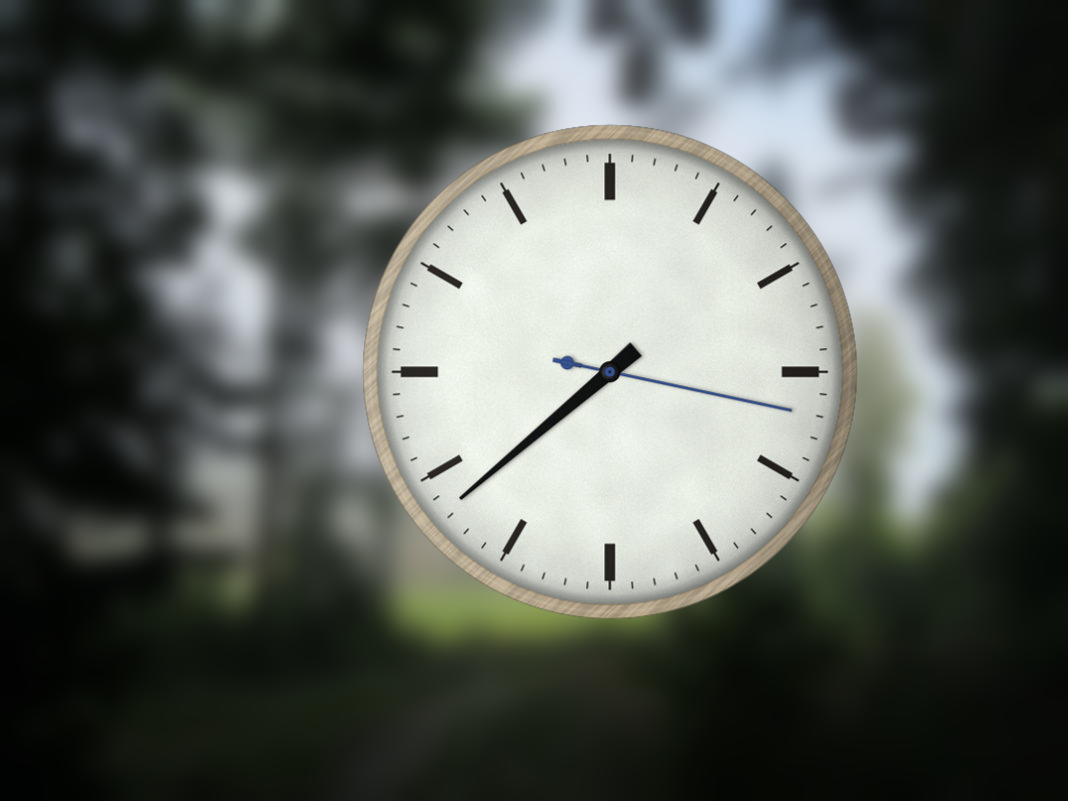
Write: 7,38,17
